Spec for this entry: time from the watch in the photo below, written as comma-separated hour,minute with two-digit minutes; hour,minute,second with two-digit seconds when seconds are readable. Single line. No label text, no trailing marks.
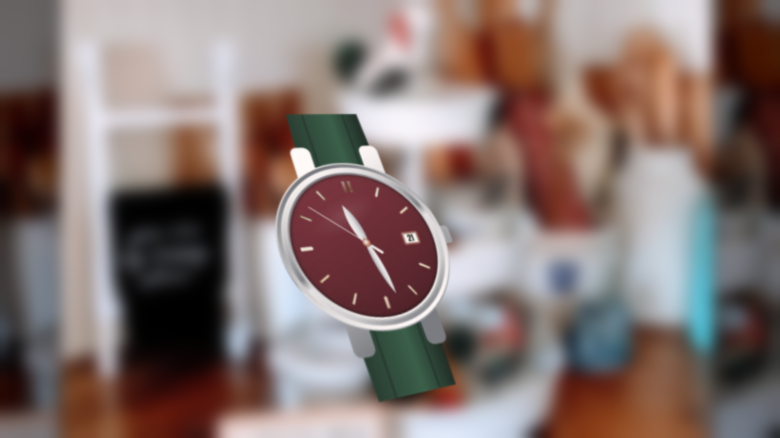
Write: 11,27,52
